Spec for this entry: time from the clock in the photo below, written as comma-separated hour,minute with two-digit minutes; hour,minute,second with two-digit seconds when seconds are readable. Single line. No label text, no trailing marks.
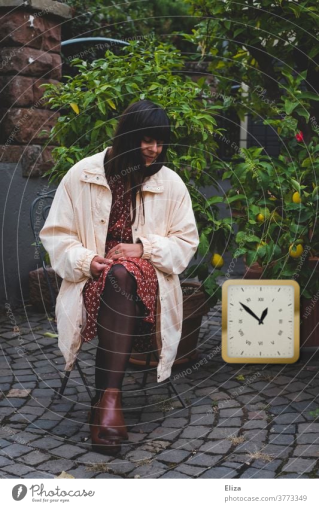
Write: 12,52
